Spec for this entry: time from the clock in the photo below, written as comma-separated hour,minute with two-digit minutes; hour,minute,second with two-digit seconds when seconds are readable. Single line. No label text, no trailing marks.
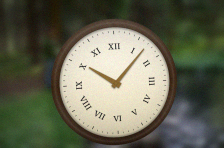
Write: 10,07
